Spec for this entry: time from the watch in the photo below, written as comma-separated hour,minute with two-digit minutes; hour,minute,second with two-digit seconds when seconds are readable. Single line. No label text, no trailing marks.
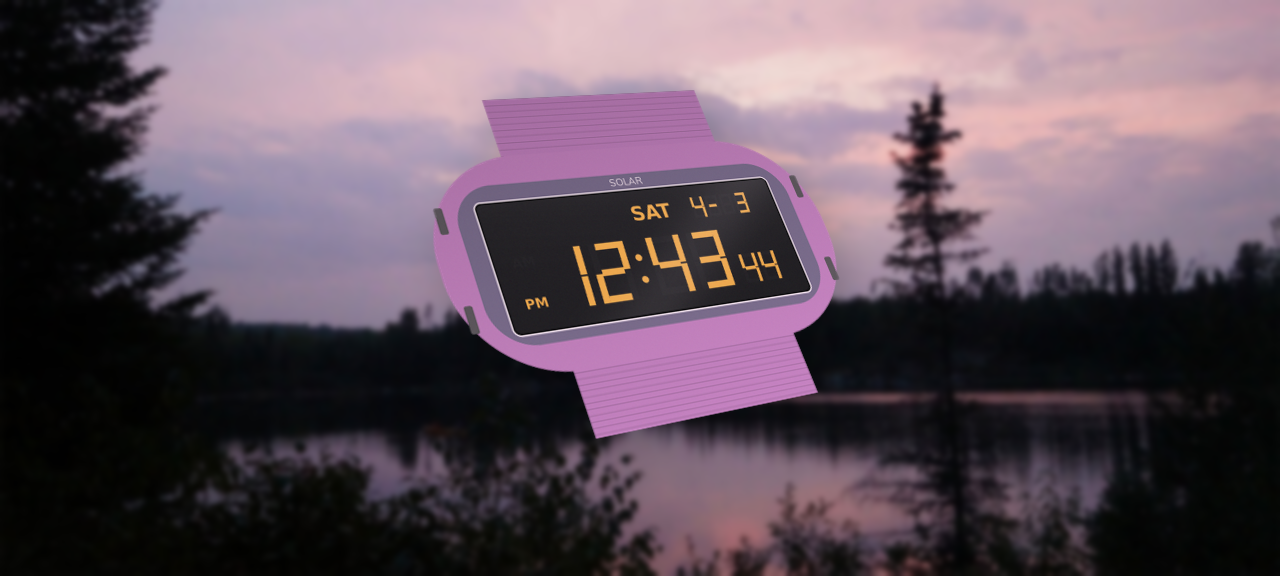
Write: 12,43,44
